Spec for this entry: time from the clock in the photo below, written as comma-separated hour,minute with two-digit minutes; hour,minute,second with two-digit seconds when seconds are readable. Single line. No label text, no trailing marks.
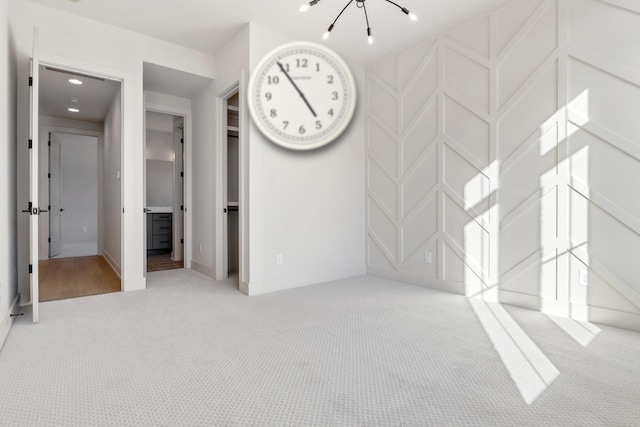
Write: 4,54
